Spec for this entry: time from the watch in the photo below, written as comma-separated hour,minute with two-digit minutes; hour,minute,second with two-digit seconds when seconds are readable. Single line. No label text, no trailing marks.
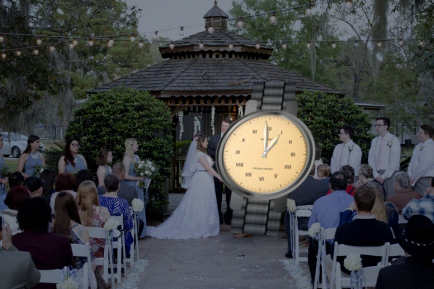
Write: 12,59
